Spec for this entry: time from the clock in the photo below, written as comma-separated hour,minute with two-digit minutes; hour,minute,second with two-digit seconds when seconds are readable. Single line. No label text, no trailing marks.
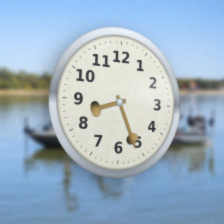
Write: 8,26
